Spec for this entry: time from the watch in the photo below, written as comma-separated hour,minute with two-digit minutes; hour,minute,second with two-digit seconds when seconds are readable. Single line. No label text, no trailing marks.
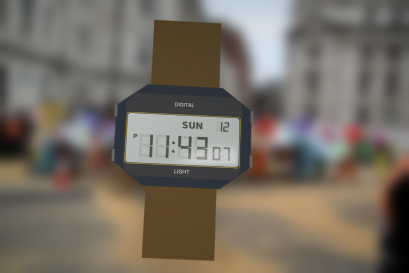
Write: 11,43,07
